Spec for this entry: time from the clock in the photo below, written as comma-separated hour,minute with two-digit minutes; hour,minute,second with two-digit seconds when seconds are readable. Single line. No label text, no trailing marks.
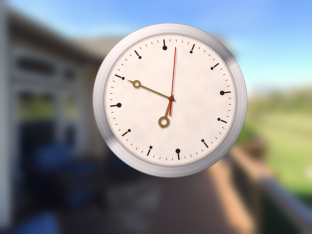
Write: 6,50,02
